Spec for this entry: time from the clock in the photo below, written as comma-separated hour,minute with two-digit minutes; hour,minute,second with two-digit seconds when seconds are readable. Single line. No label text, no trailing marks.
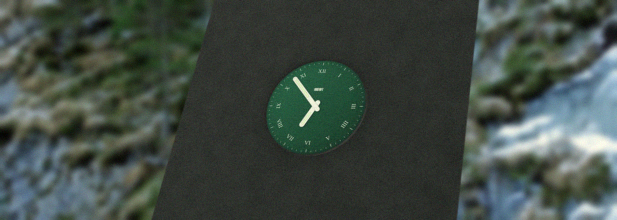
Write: 6,53
